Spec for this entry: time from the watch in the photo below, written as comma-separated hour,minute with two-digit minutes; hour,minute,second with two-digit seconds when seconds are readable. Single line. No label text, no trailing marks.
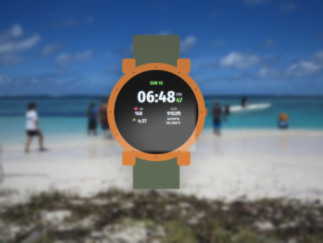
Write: 6,48
